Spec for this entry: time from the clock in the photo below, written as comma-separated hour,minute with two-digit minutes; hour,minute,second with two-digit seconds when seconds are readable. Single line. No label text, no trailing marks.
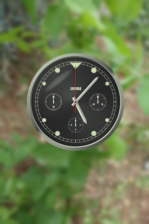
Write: 5,07
